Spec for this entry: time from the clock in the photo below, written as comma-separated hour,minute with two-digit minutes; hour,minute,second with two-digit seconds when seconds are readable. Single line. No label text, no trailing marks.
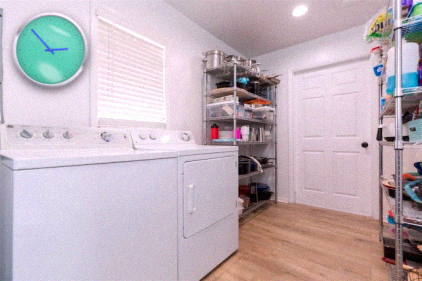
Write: 2,53
